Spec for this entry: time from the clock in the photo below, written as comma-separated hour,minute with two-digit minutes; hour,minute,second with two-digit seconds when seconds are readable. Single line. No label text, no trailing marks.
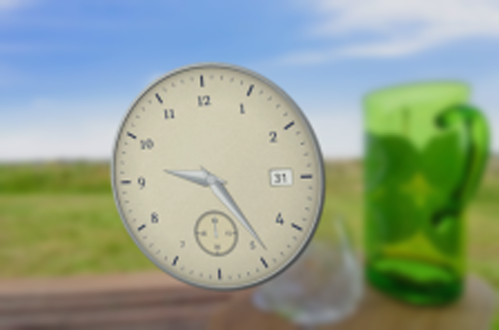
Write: 9,24
